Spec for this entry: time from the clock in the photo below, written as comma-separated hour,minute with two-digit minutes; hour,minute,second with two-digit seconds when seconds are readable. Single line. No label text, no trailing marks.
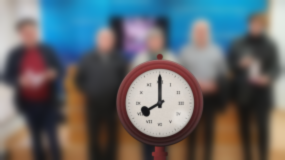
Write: 8,00
